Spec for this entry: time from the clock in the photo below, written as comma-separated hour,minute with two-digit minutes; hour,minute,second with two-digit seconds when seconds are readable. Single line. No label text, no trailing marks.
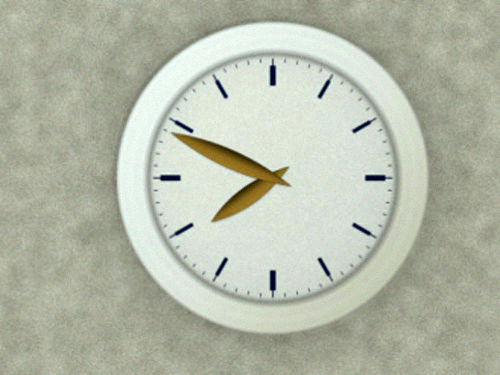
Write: 7,49
